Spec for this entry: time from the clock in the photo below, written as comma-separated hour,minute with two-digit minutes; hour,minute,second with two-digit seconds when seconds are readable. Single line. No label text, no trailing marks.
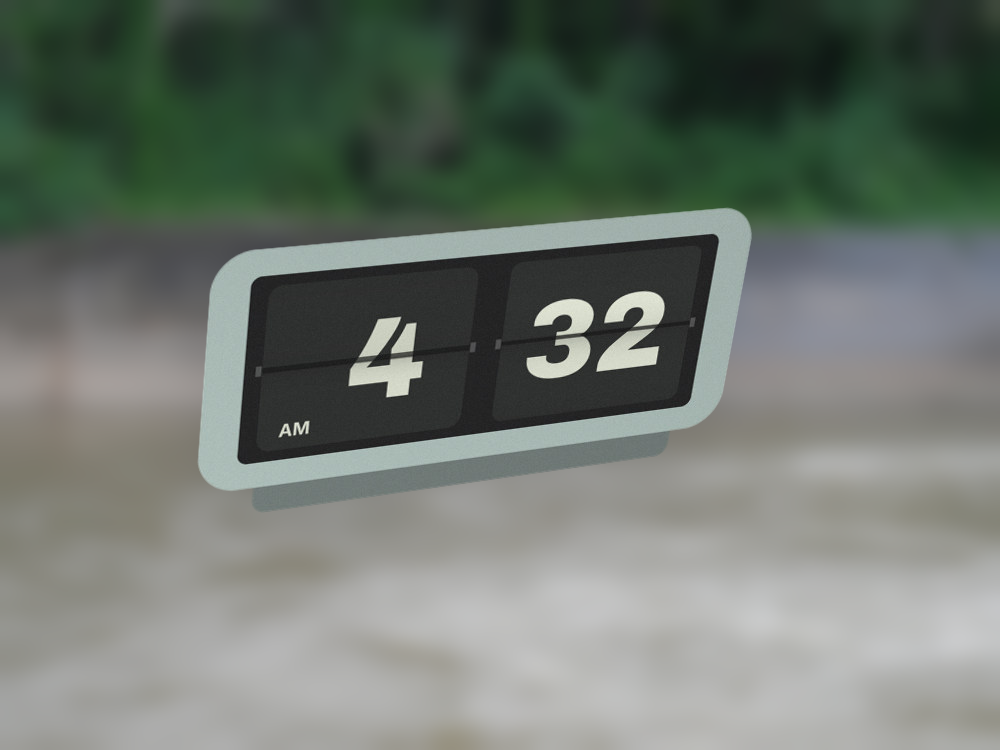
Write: 4,32
